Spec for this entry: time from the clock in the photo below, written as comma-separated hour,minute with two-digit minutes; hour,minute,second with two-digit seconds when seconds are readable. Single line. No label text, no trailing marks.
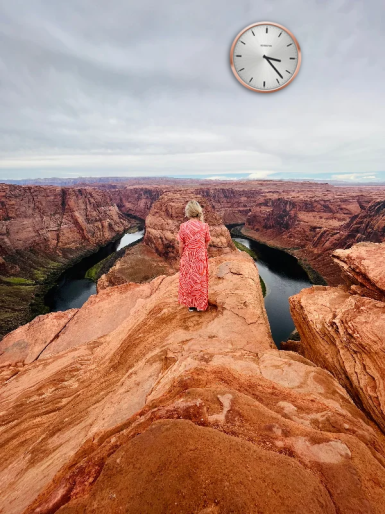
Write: 3,23
